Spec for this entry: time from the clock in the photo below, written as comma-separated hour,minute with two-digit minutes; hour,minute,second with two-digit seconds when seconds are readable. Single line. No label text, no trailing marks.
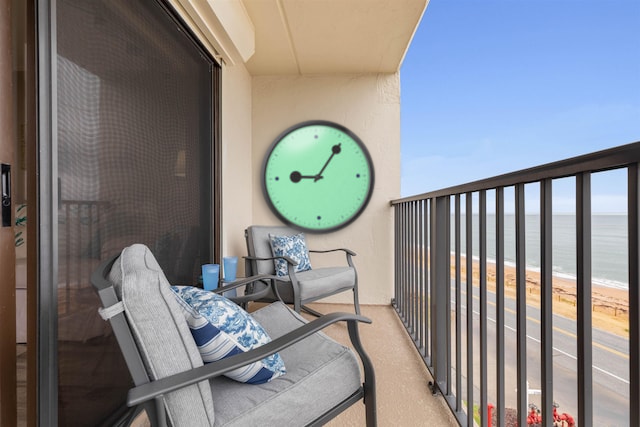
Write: 9,06
